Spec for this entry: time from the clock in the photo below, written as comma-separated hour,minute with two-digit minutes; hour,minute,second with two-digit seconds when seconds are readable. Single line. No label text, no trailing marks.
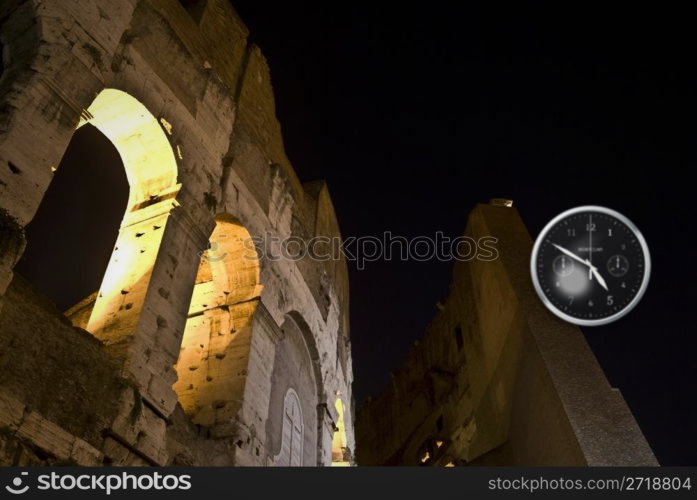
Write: 4,50
